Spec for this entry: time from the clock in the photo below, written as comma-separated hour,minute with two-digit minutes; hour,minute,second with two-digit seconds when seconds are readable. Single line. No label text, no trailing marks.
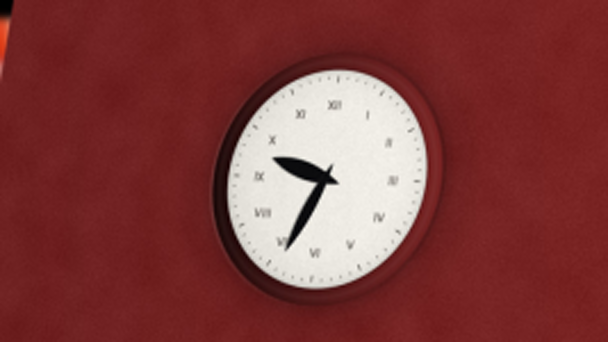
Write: 9,34
